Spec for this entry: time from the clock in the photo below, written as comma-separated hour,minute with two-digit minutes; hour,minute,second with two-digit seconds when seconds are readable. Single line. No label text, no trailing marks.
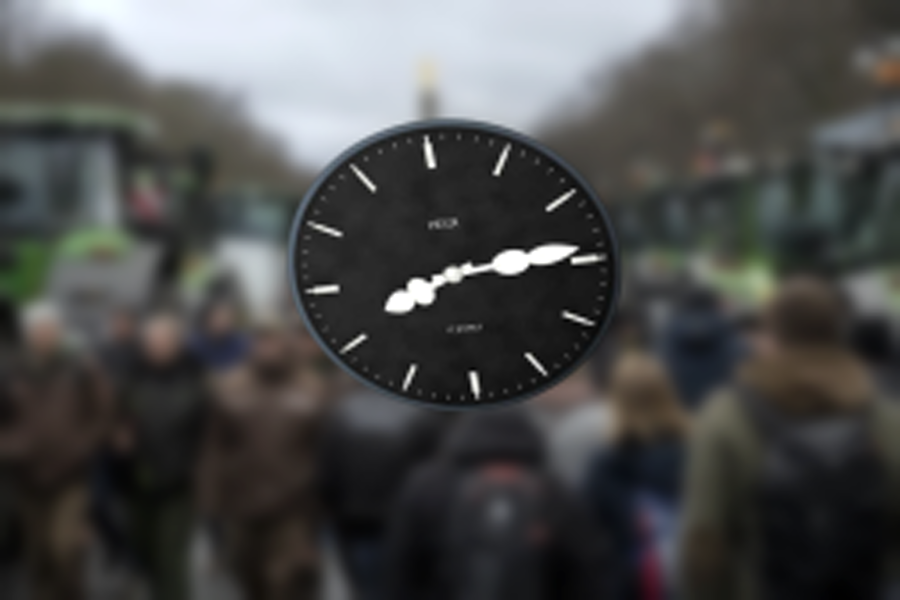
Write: 8,14
